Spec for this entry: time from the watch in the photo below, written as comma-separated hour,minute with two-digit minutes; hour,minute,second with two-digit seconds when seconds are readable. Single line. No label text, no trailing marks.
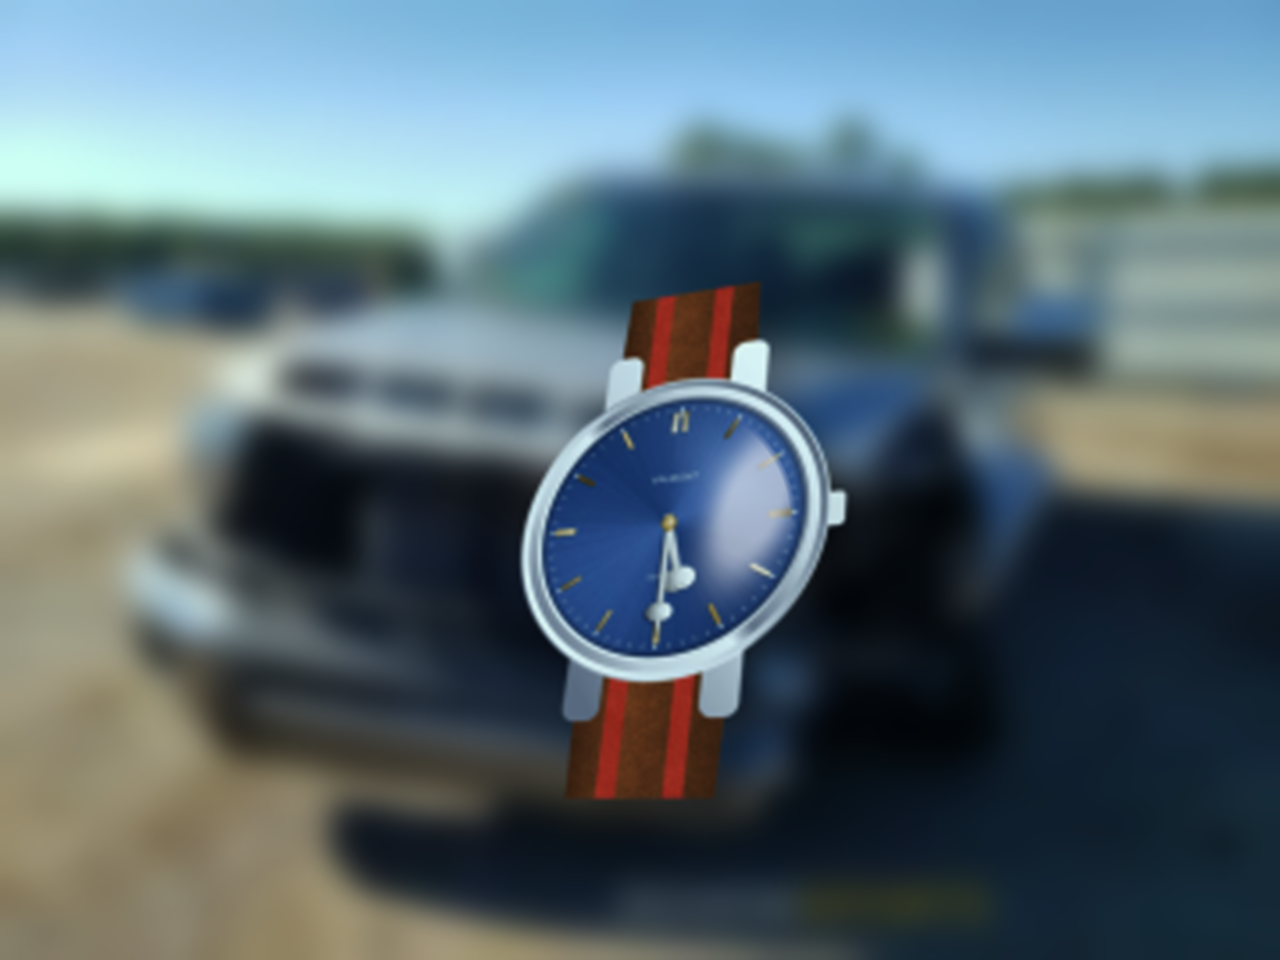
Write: 5,30
